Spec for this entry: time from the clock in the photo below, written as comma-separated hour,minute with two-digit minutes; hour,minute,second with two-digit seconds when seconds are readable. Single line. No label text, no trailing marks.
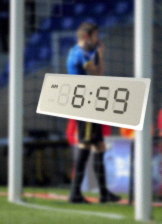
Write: 6,59
